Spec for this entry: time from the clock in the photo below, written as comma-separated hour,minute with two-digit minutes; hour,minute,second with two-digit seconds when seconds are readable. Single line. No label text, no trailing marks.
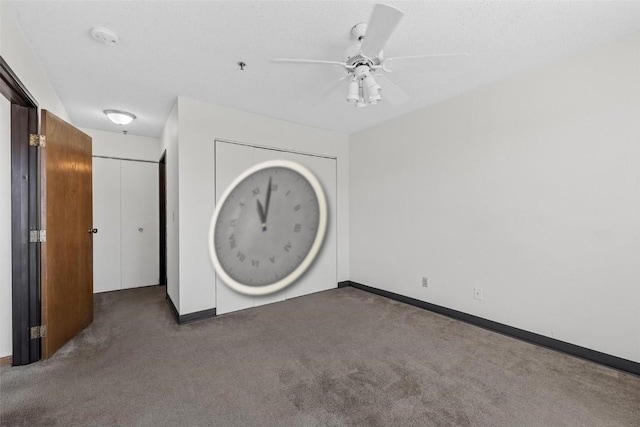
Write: 10,59
